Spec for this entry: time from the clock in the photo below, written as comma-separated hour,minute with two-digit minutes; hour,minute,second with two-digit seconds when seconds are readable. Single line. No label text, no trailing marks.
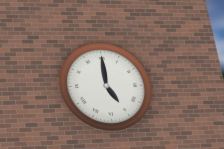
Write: 5,00
